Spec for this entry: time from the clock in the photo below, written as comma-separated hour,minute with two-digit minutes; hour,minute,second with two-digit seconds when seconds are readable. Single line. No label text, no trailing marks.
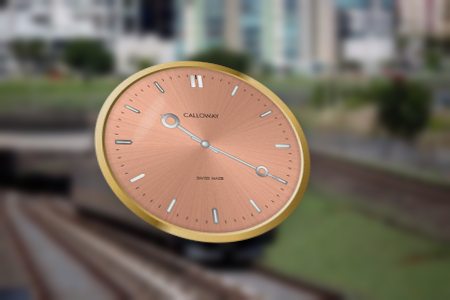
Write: 10,20
